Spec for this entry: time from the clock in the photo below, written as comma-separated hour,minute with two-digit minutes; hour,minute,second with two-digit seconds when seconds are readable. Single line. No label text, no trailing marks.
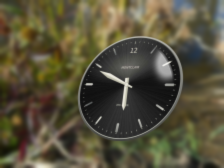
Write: 5,49
